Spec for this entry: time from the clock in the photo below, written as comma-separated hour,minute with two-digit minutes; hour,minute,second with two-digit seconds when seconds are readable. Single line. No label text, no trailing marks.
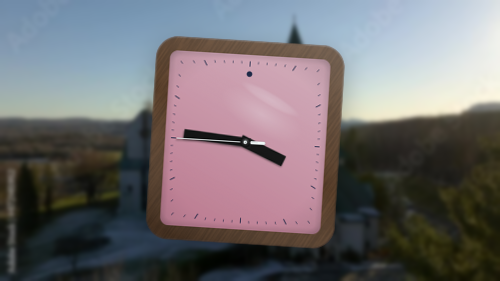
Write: 3,45,45
